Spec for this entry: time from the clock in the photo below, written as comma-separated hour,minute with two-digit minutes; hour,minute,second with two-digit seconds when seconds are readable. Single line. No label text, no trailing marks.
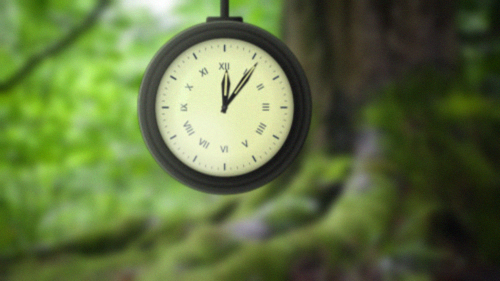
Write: 12,06
